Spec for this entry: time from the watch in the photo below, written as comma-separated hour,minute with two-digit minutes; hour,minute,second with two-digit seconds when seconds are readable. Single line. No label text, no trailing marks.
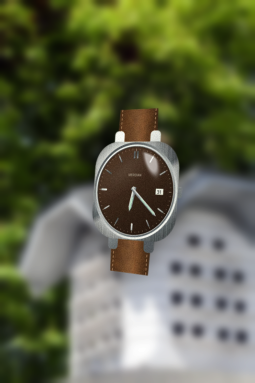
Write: 6,22
